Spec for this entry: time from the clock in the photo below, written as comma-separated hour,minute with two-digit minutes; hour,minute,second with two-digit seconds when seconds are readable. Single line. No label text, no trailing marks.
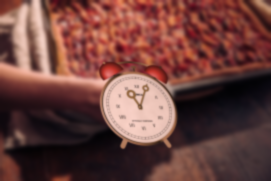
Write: 11,04
